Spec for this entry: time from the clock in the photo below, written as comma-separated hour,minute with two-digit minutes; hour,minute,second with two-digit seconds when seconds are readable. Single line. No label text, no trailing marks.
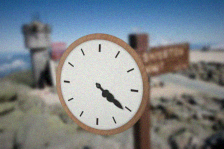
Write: 4,21
